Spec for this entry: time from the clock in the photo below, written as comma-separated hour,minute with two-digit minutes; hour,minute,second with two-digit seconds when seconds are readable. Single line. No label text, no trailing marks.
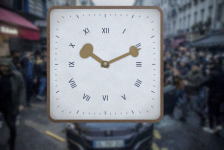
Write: 10,11
